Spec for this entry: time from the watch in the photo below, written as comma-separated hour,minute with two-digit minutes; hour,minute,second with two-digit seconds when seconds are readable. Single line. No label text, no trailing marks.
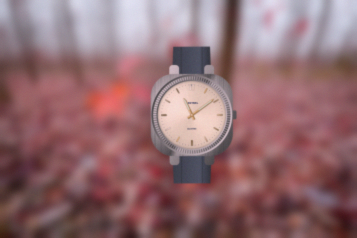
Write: 11,09
